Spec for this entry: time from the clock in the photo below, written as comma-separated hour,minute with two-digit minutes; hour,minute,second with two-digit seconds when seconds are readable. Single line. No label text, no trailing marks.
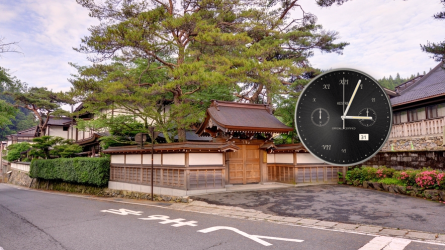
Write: 3,04
